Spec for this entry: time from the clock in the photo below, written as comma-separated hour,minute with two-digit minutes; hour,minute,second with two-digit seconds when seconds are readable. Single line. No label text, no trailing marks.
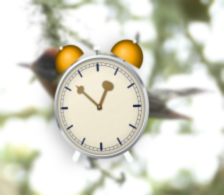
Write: 12,52
